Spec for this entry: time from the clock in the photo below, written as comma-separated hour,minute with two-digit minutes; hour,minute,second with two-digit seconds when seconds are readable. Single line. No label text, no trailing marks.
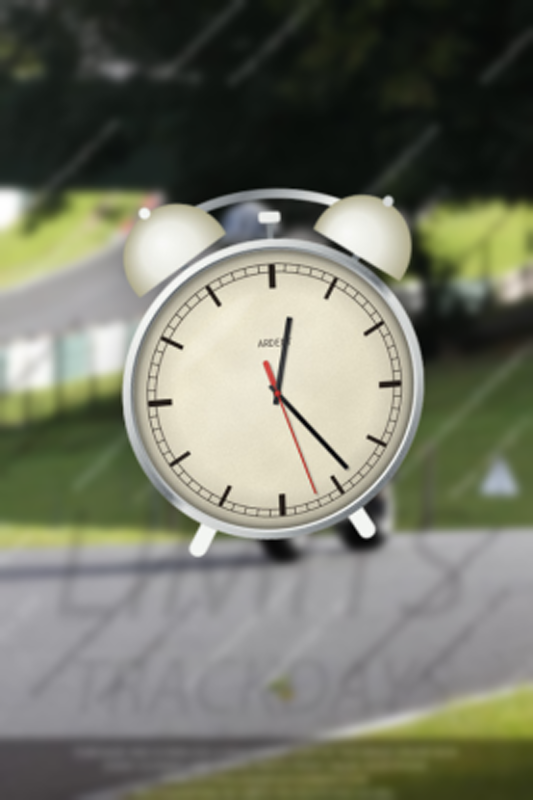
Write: 12,23,27
